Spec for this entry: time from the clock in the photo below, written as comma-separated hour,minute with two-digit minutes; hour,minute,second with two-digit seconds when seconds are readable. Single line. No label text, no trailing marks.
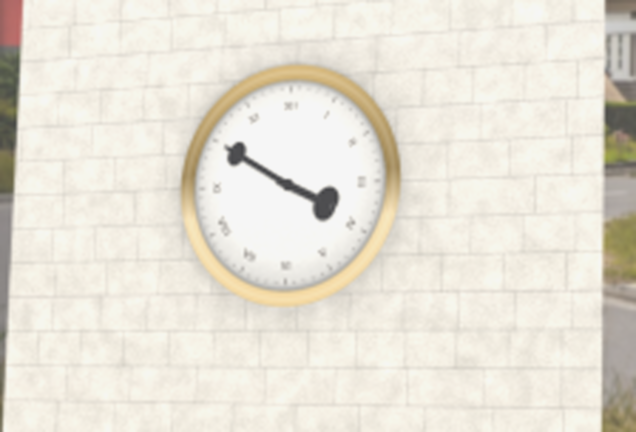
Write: 3,50
